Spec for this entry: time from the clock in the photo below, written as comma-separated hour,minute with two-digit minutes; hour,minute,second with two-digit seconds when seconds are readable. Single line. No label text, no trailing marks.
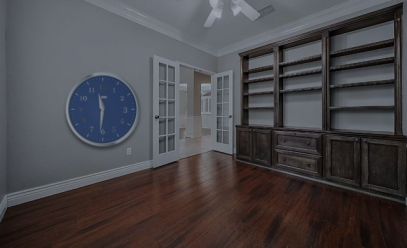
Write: 11,31
